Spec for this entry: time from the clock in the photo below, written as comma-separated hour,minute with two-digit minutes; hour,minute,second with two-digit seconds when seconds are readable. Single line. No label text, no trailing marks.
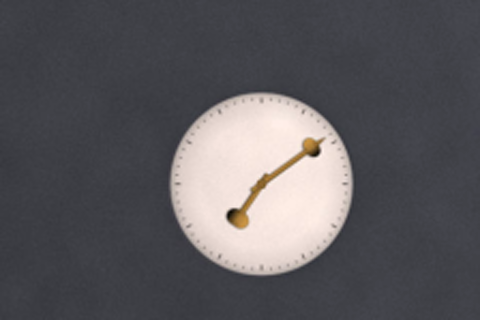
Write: 7,09
